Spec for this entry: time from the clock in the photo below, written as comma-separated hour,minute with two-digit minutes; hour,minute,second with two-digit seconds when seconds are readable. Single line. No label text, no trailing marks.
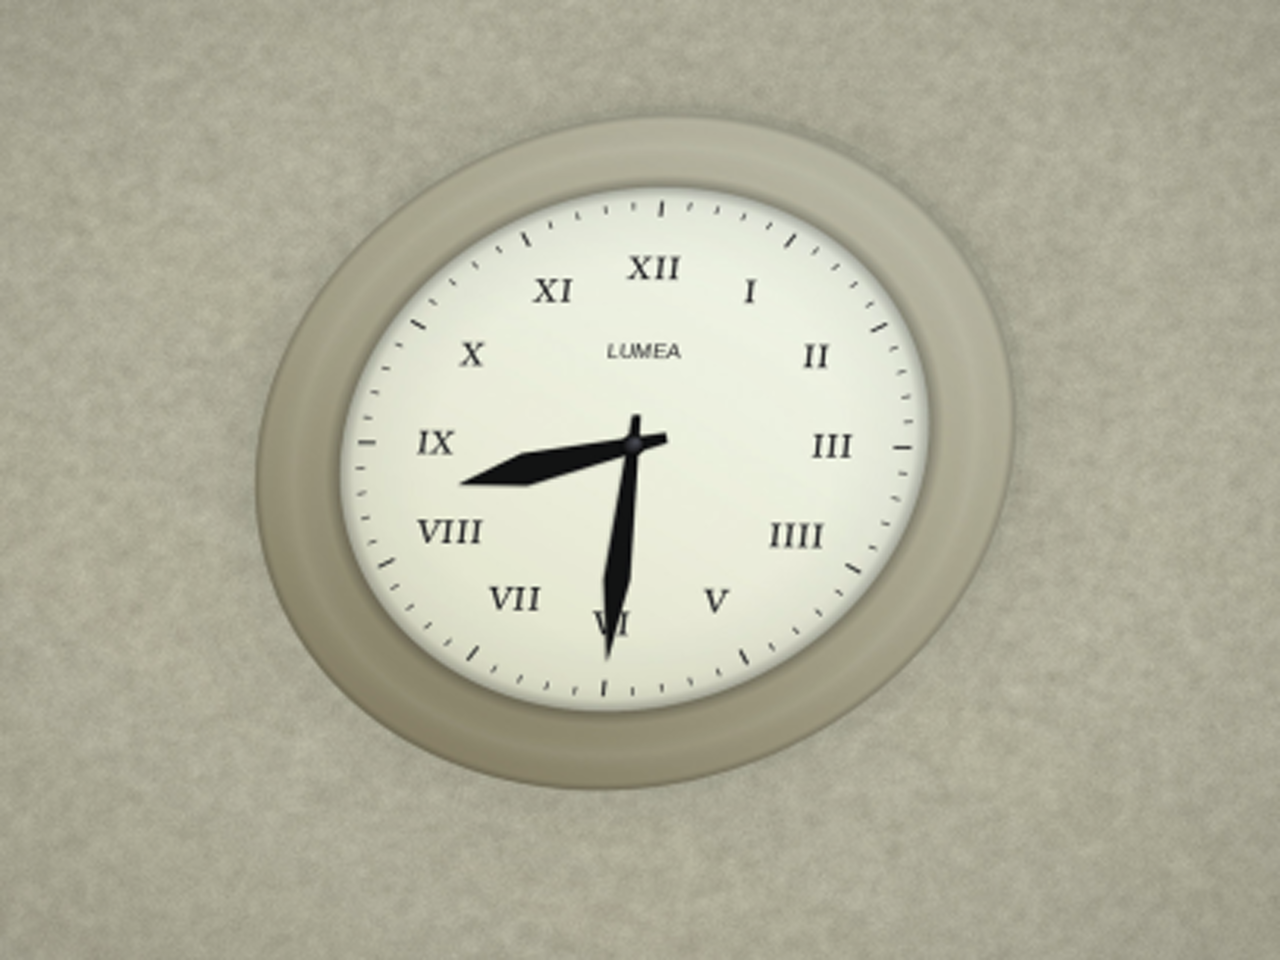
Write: 8,30
